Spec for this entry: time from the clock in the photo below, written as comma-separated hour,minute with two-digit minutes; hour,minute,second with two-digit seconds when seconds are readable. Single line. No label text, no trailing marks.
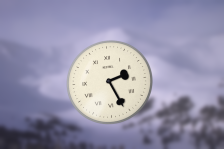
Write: 2,26
